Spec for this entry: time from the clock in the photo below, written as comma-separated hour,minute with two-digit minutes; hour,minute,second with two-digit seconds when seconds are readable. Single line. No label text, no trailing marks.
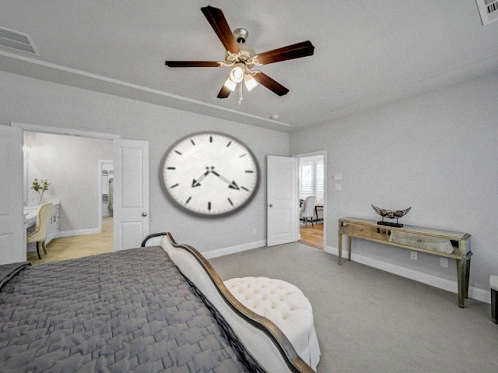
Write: 7,21
